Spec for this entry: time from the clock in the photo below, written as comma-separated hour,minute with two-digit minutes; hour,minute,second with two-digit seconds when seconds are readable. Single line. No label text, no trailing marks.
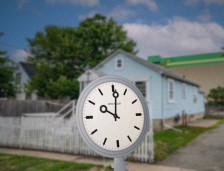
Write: 10,01
